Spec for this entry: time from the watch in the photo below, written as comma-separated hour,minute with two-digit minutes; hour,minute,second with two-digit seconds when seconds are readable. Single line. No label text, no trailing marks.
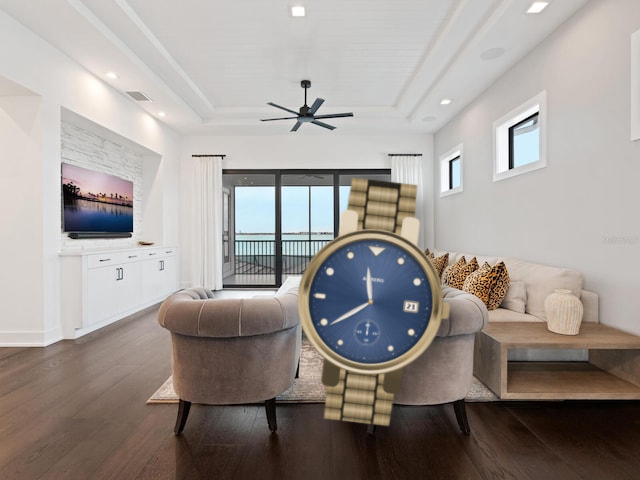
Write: 11,39
